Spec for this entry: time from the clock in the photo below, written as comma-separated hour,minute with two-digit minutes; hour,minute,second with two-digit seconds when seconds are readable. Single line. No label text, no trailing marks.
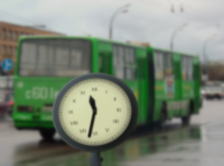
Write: 11,32
